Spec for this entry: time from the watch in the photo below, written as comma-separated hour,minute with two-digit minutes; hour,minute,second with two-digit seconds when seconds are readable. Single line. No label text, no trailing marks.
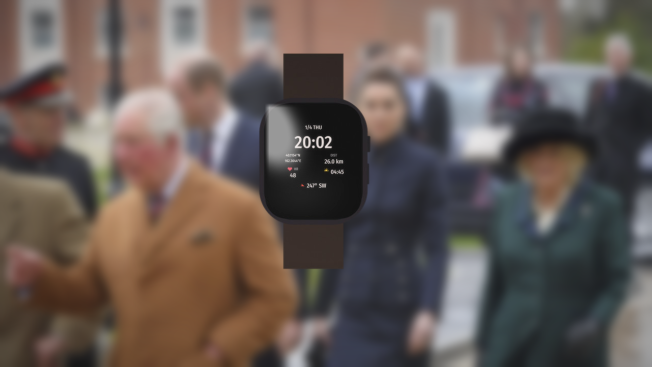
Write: 20,02
